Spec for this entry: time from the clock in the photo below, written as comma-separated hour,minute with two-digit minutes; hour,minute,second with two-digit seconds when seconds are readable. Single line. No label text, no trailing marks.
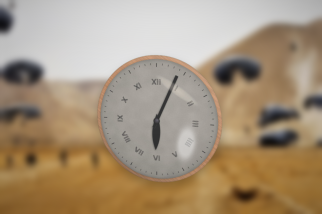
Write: 6,04
